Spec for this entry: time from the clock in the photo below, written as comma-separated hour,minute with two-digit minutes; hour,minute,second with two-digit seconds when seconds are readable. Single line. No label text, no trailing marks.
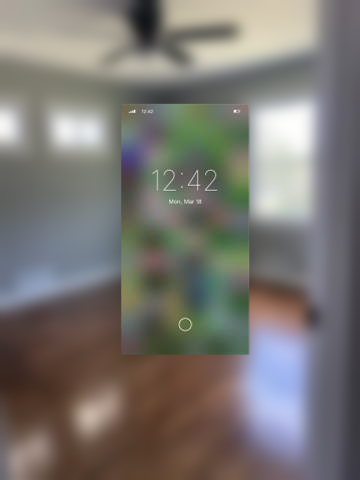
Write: 12,42
